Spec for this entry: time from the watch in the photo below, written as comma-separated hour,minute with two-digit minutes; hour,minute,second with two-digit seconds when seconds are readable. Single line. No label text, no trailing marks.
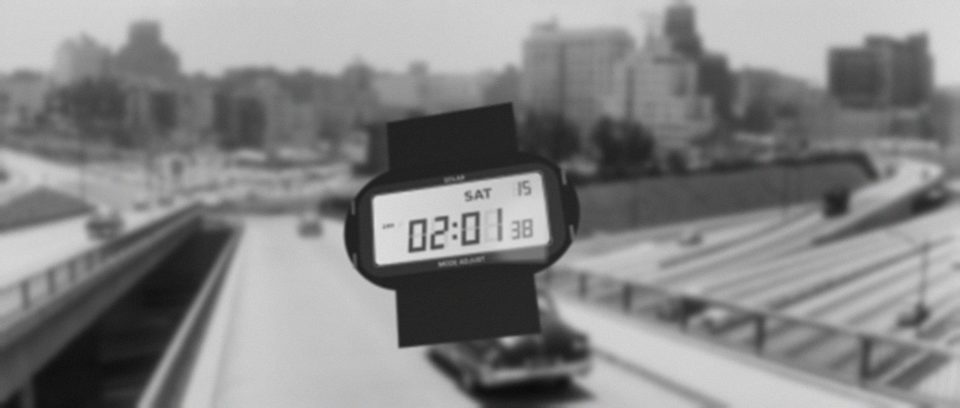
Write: 2,01,38
